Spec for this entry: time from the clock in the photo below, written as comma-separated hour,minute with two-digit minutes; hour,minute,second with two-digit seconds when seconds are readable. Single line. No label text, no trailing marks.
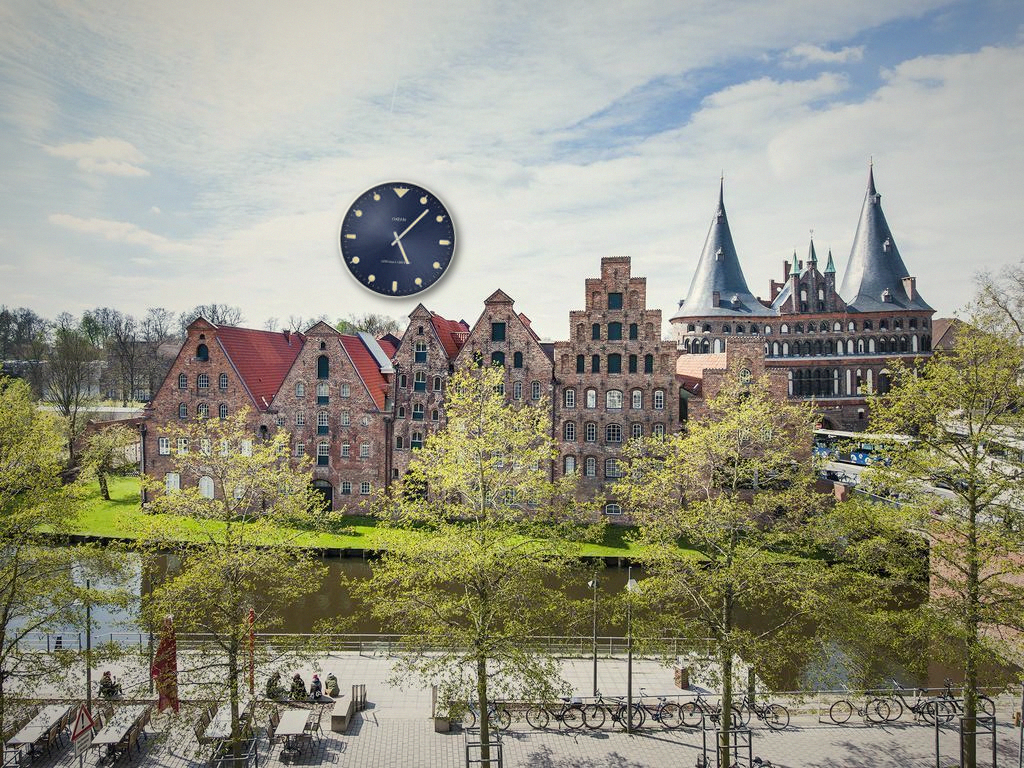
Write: 5,07
